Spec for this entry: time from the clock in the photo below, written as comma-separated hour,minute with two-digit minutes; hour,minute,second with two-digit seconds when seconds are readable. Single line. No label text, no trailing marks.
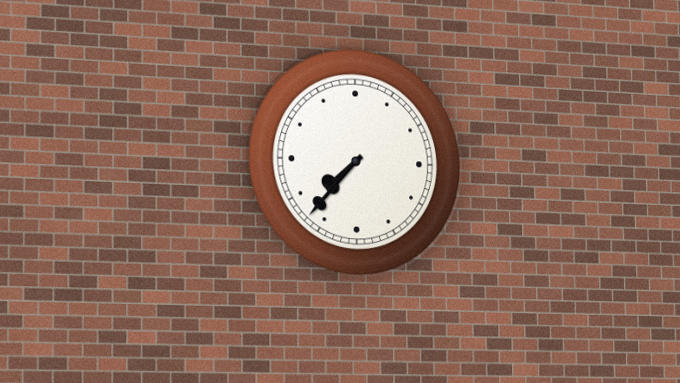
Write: 7,37
